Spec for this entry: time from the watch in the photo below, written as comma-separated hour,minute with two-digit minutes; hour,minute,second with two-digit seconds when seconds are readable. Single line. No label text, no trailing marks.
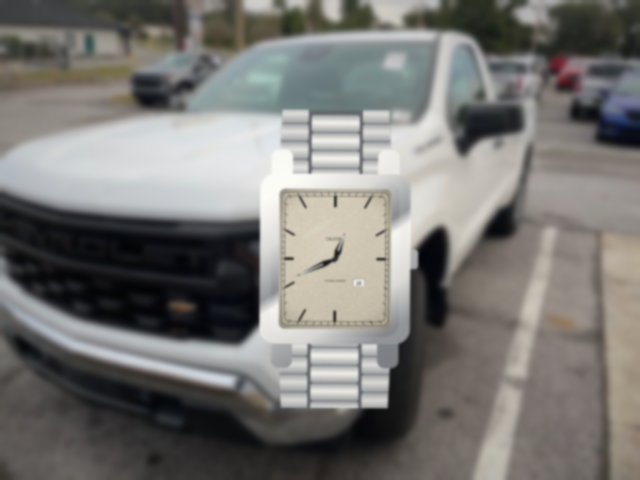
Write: 12,41
